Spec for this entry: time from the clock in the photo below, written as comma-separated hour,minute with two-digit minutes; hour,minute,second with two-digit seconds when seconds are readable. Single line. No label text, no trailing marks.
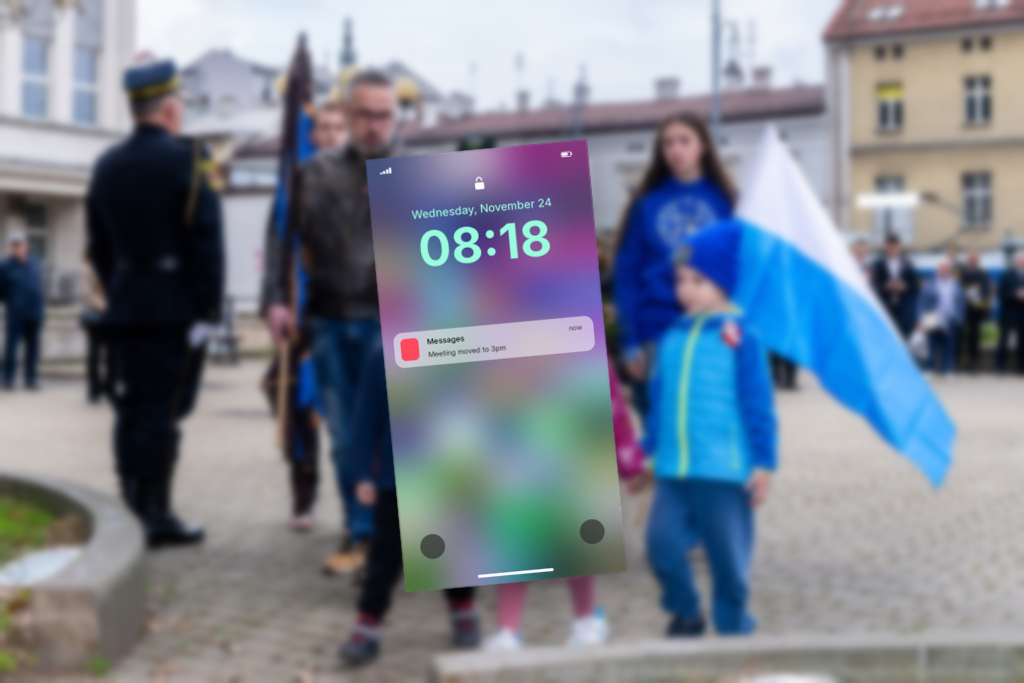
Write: 8,18
